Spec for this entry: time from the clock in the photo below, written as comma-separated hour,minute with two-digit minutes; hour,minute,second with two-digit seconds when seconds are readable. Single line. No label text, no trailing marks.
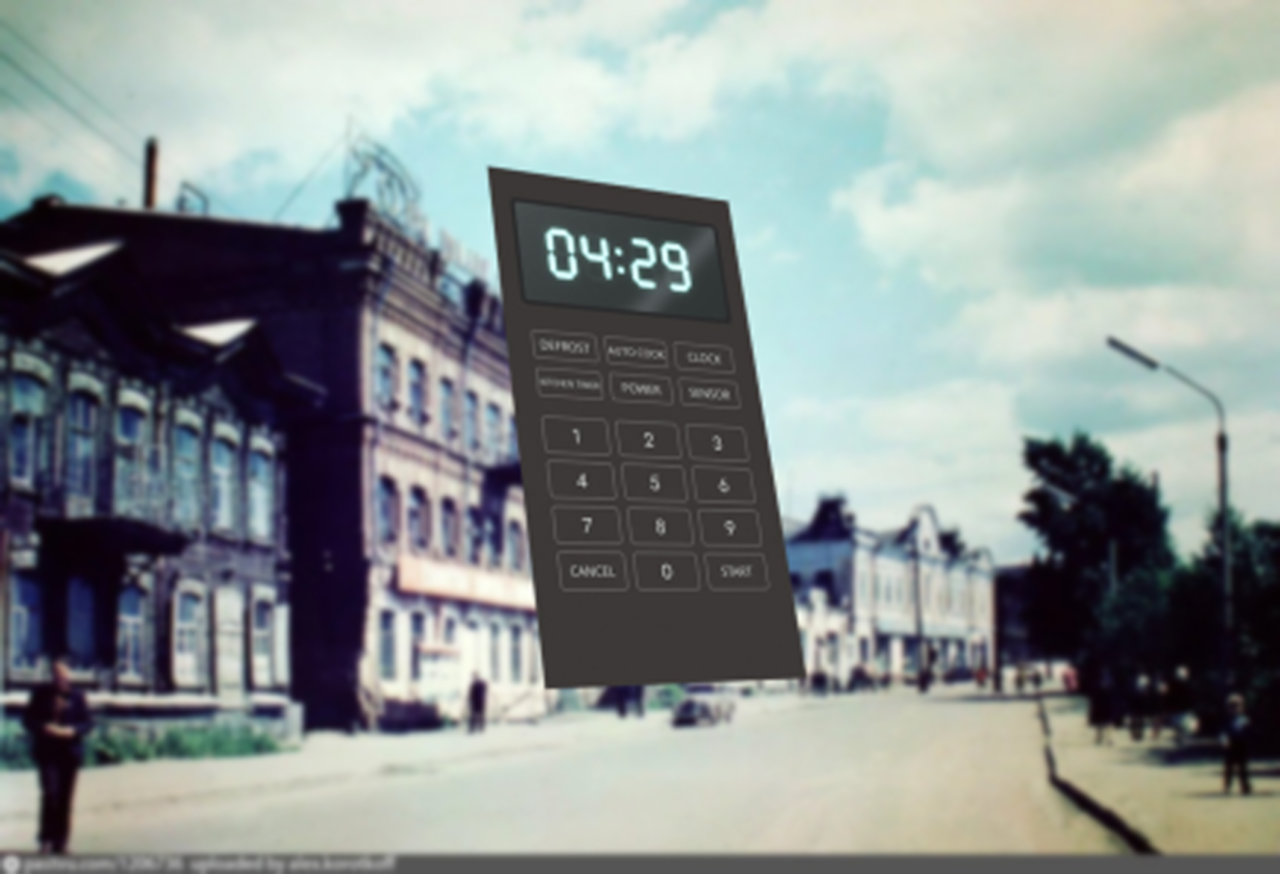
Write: 4,29
